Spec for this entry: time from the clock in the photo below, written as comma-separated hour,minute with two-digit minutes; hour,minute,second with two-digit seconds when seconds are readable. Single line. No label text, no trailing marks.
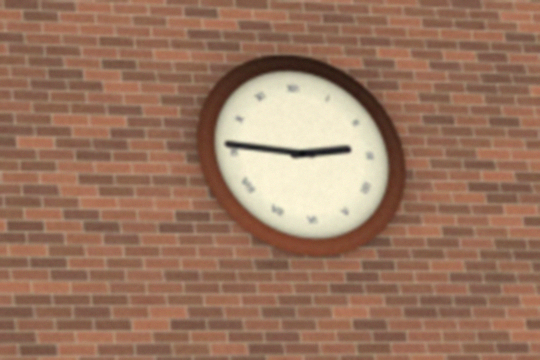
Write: 2,46
